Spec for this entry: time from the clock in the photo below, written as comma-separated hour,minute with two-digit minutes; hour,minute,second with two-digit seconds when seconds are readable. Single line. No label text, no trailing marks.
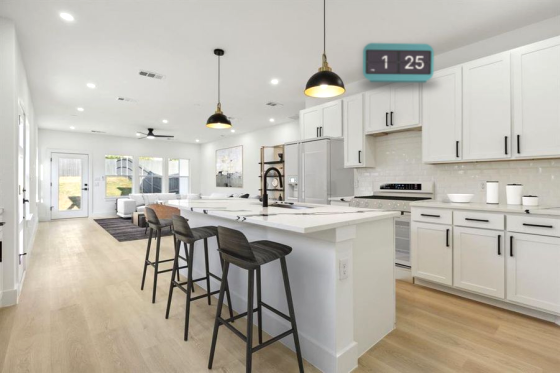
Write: 1,25
